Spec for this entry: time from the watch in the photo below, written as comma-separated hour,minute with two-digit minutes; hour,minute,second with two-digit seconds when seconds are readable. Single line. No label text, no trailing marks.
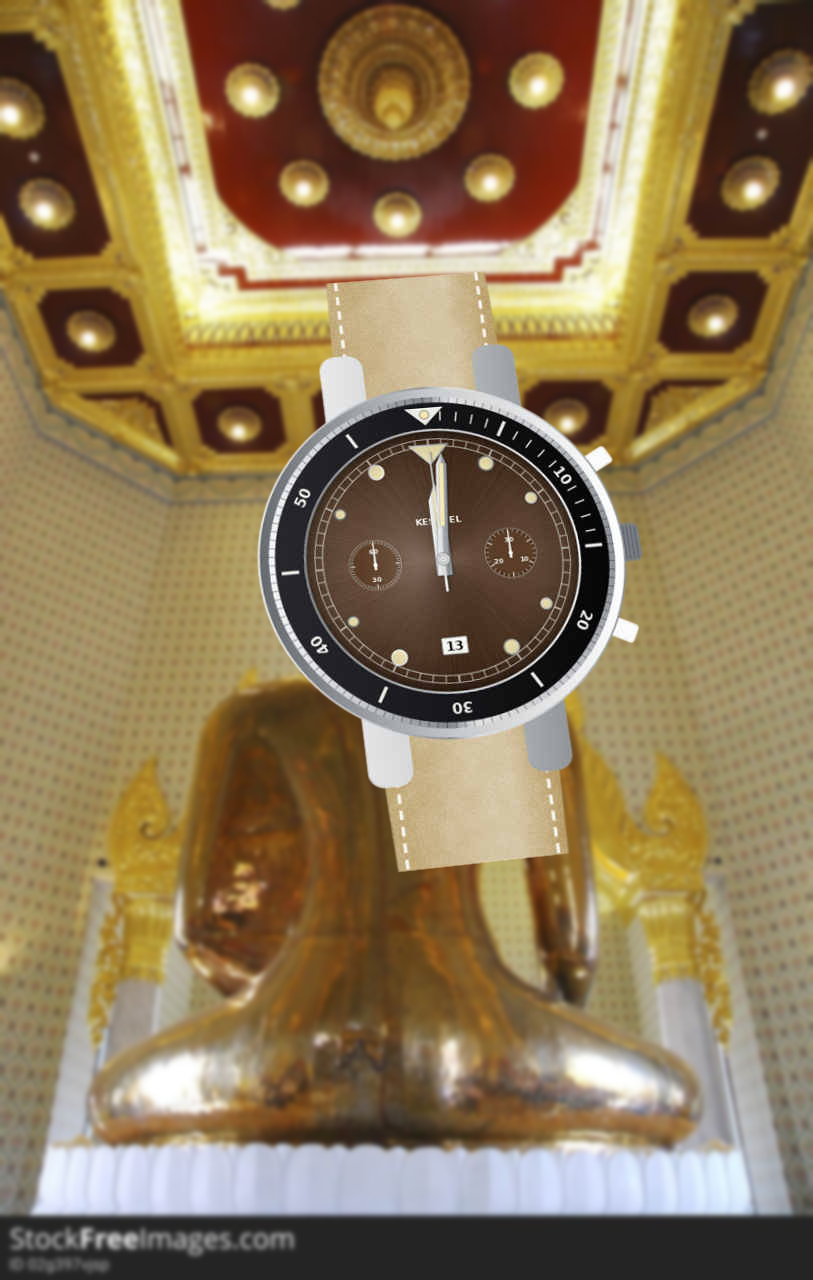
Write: 12,01
